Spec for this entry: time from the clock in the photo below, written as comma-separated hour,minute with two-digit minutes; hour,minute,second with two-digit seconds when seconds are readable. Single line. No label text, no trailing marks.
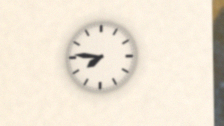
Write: 7,46
